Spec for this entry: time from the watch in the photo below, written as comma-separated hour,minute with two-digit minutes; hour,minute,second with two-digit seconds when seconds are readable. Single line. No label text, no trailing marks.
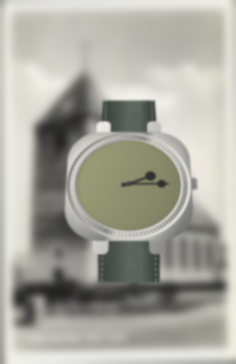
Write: 2,15
